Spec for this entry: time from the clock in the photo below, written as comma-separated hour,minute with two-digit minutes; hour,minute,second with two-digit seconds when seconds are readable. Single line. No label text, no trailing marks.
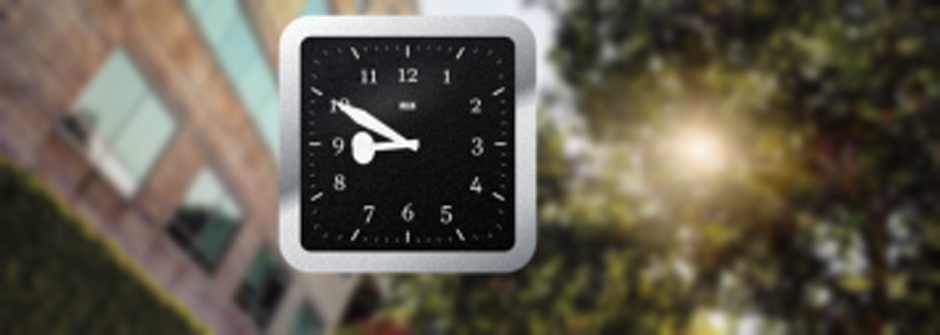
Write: 8,50
